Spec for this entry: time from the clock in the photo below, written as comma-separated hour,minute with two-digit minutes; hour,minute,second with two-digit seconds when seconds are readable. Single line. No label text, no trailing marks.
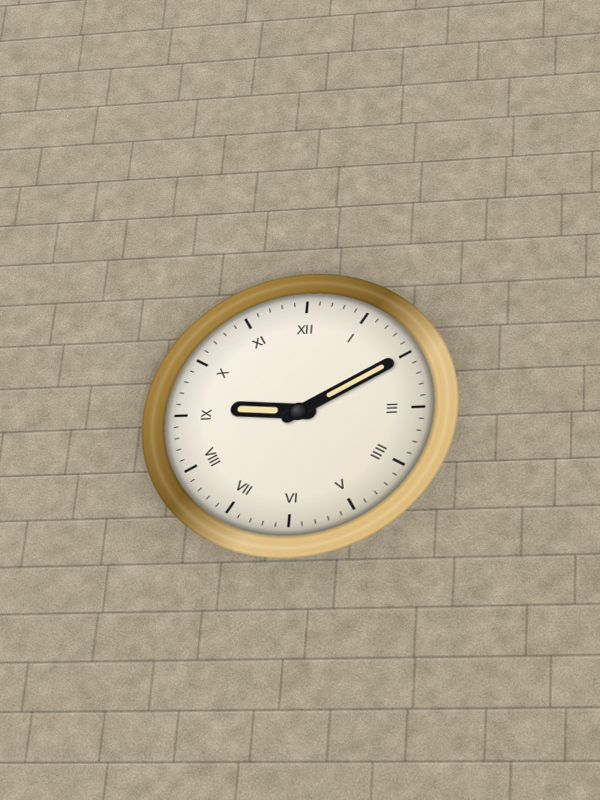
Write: 9,10
